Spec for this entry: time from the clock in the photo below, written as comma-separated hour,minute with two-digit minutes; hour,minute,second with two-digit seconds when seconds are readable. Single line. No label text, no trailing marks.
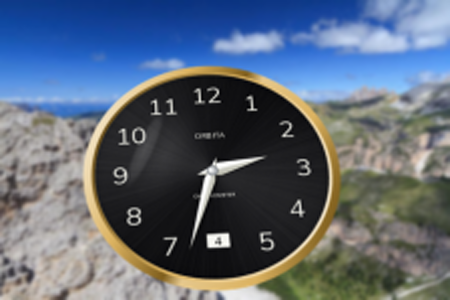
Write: 2,33
